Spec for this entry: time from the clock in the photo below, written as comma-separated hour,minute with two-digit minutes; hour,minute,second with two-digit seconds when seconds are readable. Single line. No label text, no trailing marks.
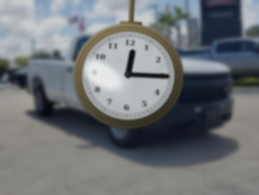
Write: 12,15
